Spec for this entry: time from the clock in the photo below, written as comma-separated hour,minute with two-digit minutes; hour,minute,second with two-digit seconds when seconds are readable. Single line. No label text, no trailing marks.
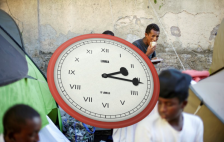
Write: 2,16
